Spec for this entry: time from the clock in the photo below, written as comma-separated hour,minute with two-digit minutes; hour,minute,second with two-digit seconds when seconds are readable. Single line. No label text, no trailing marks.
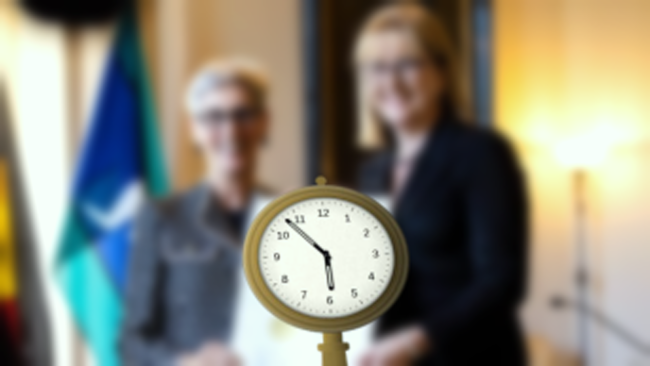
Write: 5,53
